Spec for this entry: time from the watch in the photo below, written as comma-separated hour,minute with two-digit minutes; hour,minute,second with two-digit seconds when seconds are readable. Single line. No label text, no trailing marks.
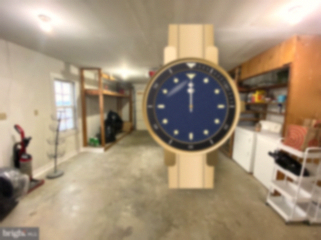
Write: 12,00
